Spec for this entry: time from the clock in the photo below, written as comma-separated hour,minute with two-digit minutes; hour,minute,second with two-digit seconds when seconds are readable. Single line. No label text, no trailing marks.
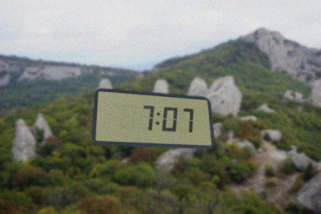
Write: 7,07
